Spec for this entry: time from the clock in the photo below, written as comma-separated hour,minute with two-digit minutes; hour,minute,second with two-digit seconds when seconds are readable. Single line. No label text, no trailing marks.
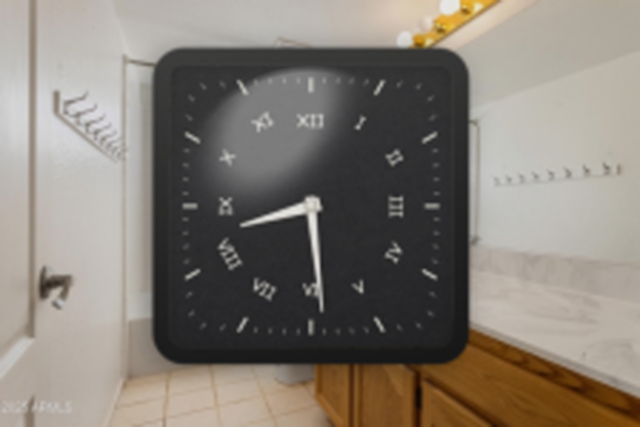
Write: 8,29
